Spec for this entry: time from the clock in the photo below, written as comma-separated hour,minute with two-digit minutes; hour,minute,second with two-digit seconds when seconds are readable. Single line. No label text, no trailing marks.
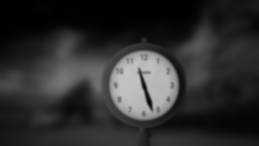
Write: 11,27
